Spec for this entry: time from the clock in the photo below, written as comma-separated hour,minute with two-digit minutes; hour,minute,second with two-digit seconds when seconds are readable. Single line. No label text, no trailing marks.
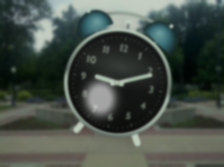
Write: 9,11
